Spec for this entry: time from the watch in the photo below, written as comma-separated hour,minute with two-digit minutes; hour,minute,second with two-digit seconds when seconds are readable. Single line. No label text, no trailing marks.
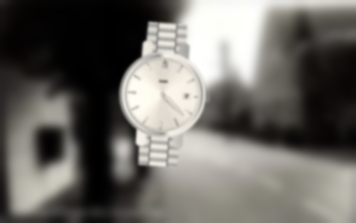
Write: 4,22
